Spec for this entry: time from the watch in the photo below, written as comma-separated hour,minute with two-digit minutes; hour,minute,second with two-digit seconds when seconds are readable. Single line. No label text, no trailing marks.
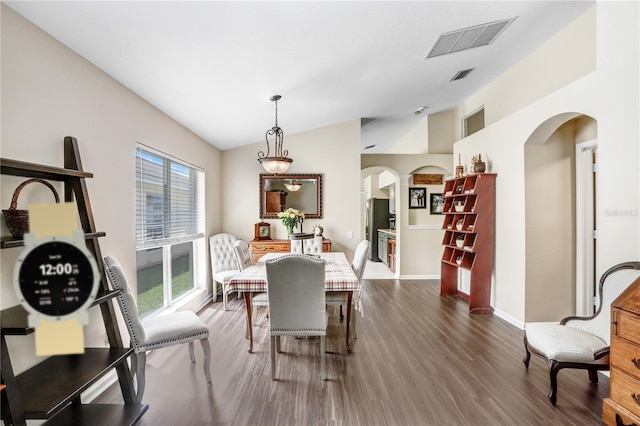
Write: 12,00
